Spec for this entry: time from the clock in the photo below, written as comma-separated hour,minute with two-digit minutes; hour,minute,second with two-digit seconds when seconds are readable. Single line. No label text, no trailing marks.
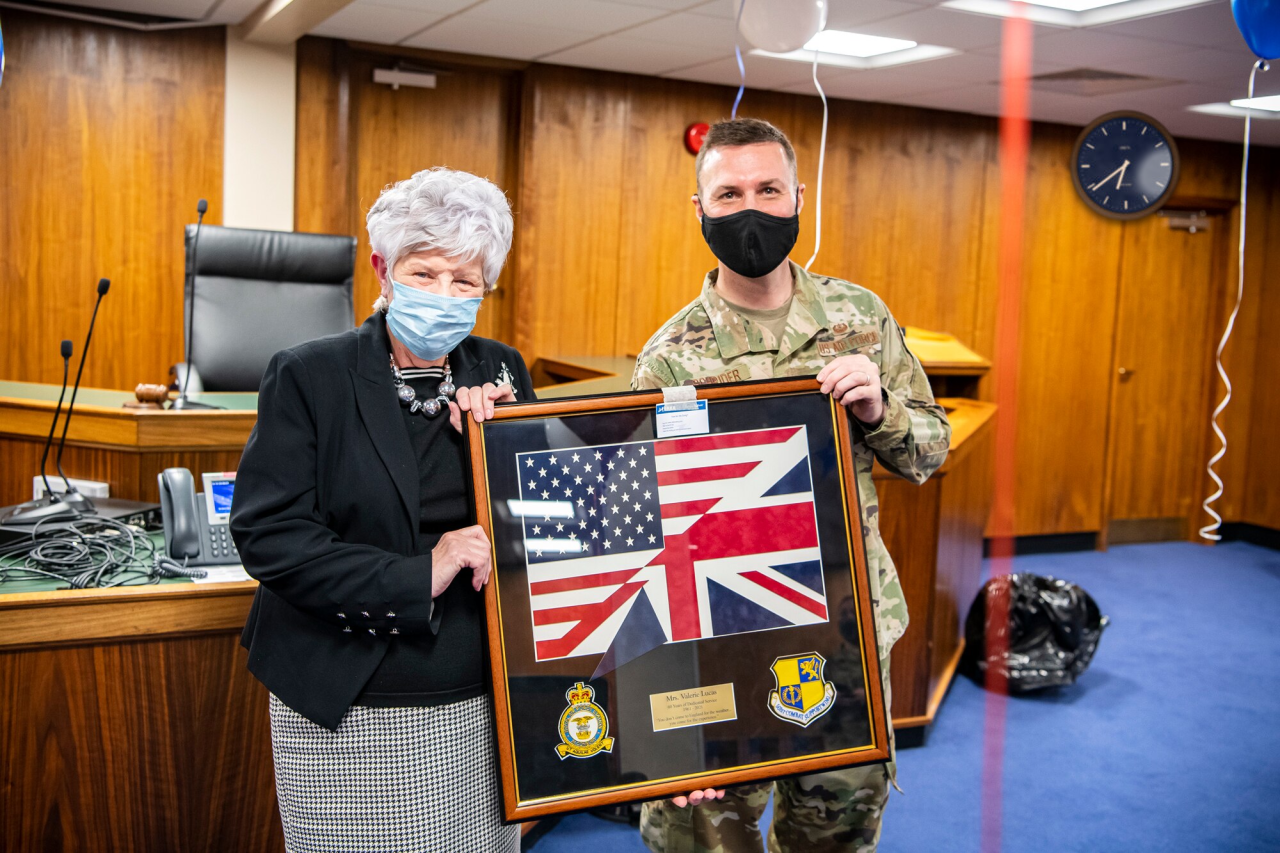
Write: 6,39
